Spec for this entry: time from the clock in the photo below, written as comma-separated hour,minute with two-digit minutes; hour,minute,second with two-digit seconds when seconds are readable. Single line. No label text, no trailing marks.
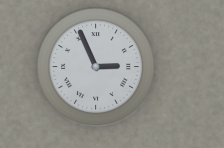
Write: 2,56
